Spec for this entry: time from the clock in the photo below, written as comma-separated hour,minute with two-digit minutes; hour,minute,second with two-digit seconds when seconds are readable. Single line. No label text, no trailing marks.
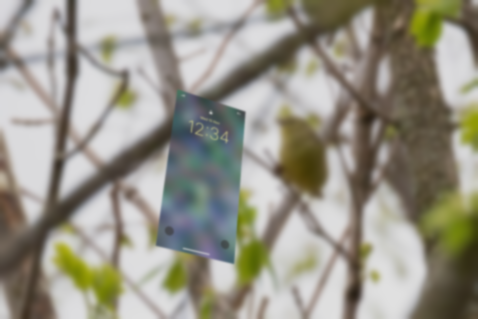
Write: 12,34
